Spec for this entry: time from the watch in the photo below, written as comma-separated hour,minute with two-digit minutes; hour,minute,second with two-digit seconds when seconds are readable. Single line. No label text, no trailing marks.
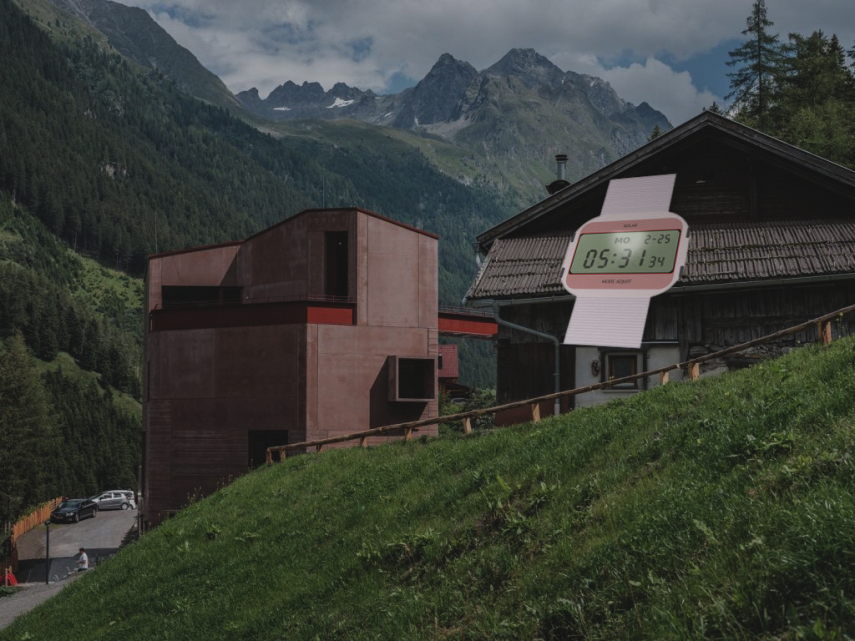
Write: 5,31,34
